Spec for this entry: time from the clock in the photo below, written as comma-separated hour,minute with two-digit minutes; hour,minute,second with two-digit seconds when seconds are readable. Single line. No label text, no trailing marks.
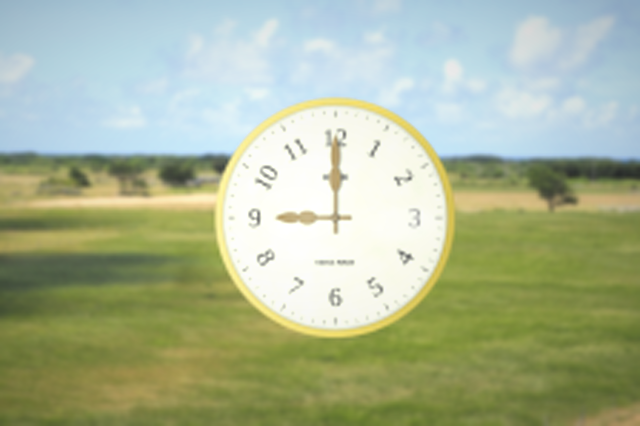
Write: 9,00
